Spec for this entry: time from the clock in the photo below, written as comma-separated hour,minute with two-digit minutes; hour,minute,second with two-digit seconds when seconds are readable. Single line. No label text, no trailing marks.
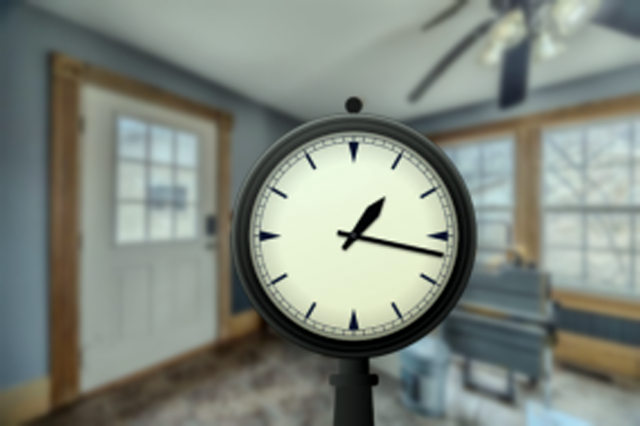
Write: 1,17
